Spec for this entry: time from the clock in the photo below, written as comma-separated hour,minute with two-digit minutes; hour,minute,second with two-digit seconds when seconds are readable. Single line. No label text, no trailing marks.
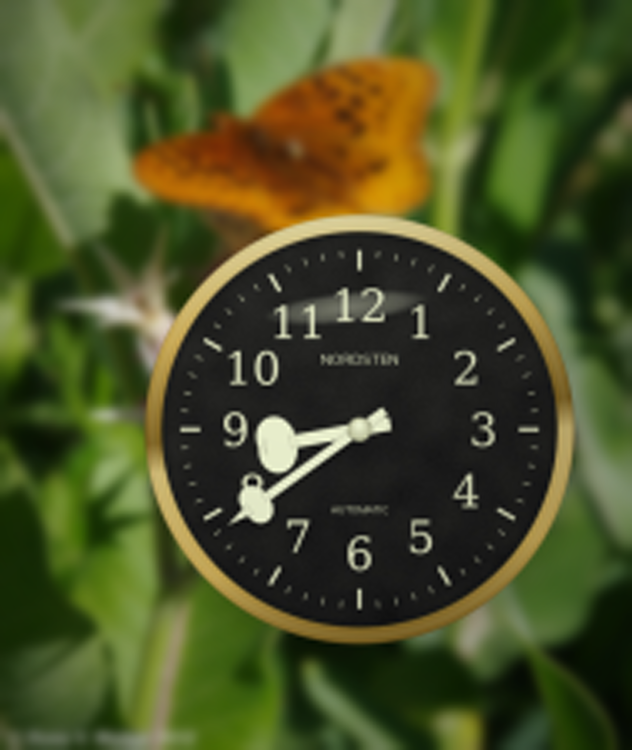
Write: 8,39
